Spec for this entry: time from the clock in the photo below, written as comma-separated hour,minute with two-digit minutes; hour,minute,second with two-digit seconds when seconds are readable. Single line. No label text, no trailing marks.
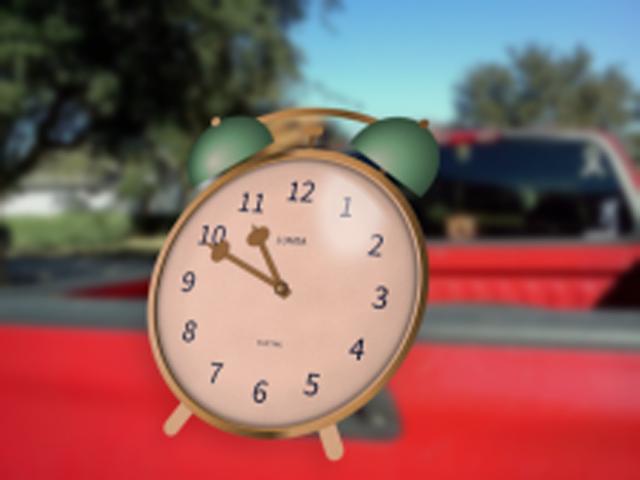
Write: 10,49
